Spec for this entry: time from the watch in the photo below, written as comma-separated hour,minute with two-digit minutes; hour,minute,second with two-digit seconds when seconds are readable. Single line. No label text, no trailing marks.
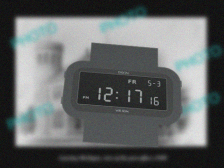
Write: 12,17,16
